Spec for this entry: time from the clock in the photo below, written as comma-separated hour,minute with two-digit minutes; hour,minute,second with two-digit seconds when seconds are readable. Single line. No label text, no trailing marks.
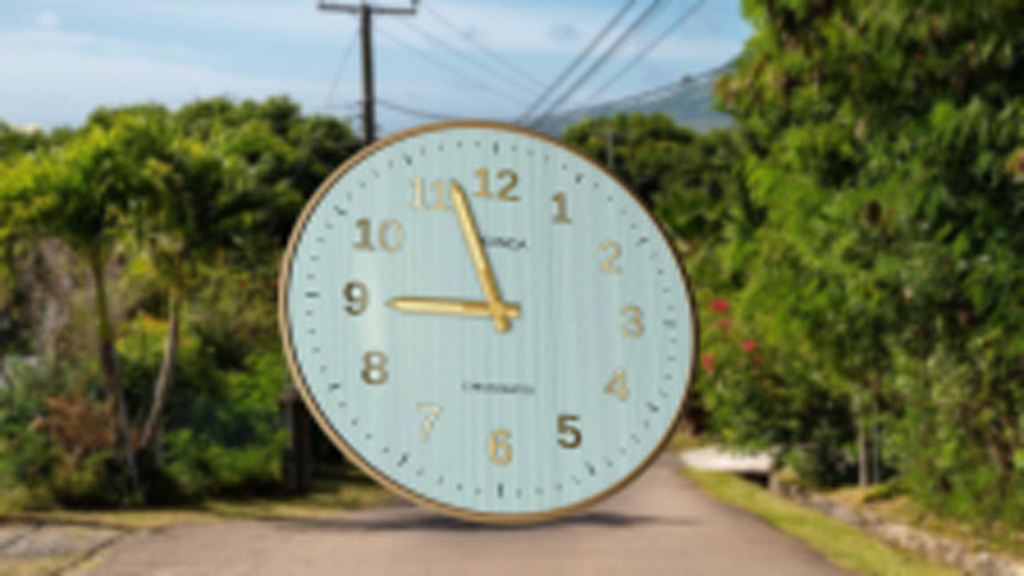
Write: 8,57
